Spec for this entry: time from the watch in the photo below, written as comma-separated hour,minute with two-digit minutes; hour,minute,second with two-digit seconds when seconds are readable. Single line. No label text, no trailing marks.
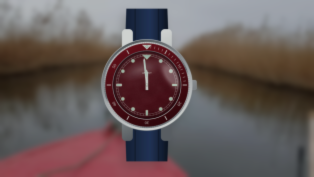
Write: 11,59
